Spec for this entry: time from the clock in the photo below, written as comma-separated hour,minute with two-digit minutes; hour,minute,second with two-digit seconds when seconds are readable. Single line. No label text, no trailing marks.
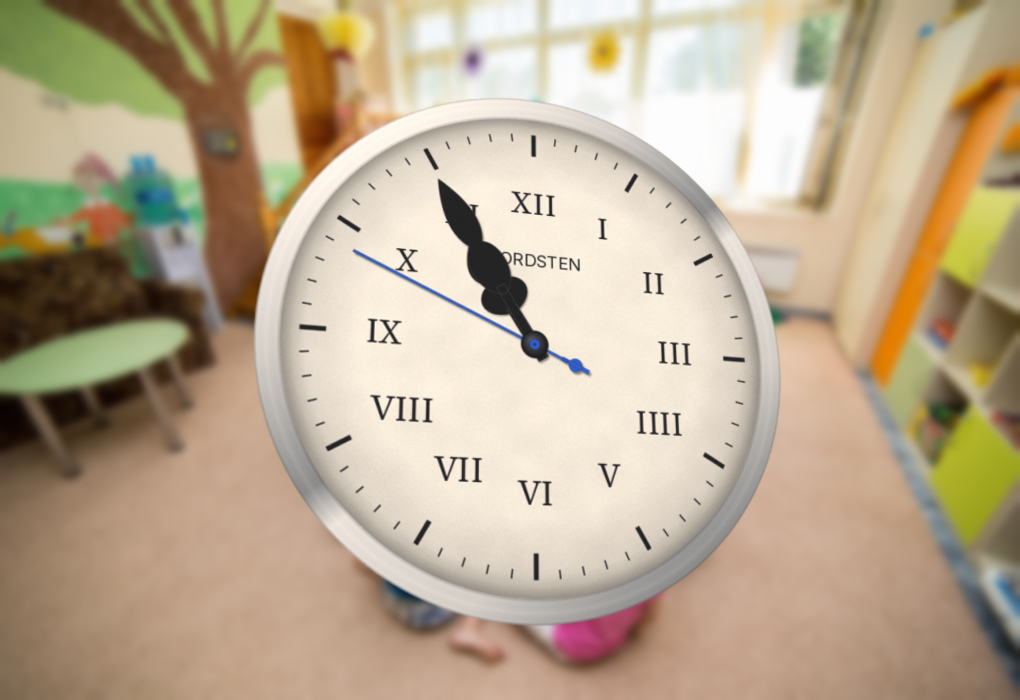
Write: 10,54,49
